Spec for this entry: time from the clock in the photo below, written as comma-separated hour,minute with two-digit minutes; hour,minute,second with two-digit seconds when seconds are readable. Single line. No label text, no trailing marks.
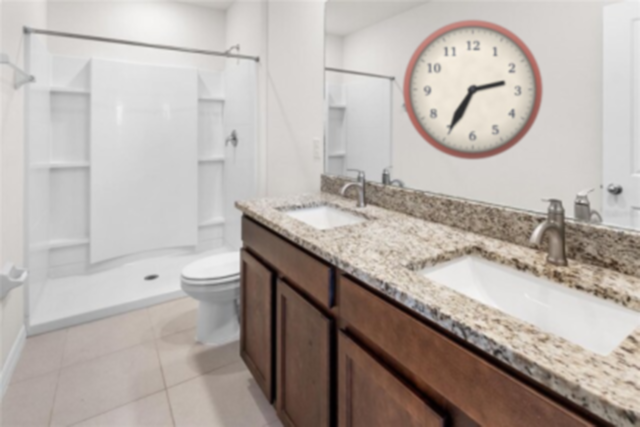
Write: 2,35
